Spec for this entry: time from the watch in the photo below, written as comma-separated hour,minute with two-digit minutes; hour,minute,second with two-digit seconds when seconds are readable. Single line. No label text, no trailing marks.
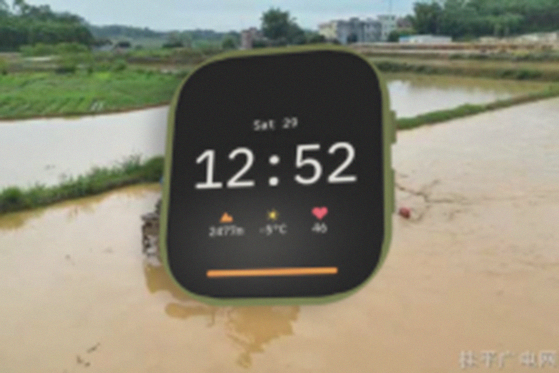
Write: 12,52
